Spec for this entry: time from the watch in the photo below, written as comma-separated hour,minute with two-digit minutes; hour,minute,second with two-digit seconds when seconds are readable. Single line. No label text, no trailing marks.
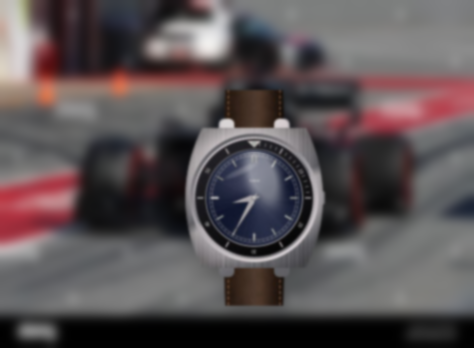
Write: 8,35
